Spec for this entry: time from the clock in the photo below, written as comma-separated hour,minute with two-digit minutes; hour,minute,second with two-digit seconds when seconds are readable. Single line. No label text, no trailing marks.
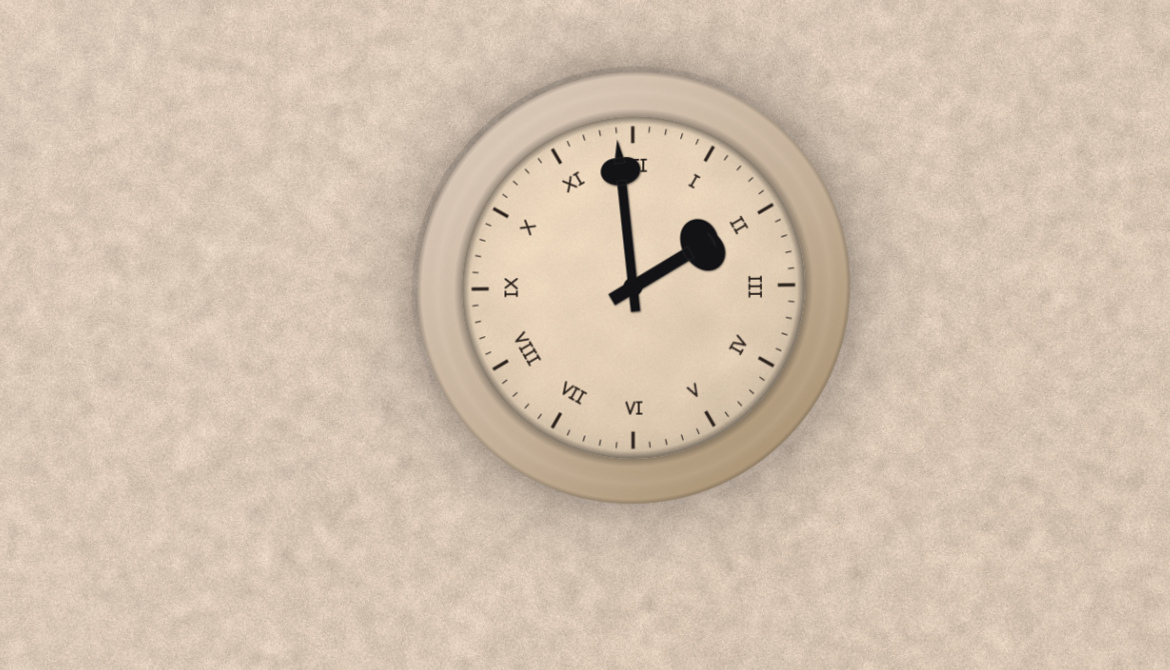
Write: 1,59
